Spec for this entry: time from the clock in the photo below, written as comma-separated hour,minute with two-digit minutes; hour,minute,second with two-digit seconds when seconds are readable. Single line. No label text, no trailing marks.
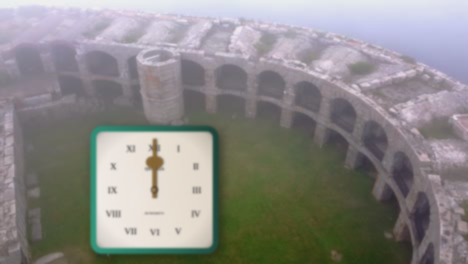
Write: 12,00
